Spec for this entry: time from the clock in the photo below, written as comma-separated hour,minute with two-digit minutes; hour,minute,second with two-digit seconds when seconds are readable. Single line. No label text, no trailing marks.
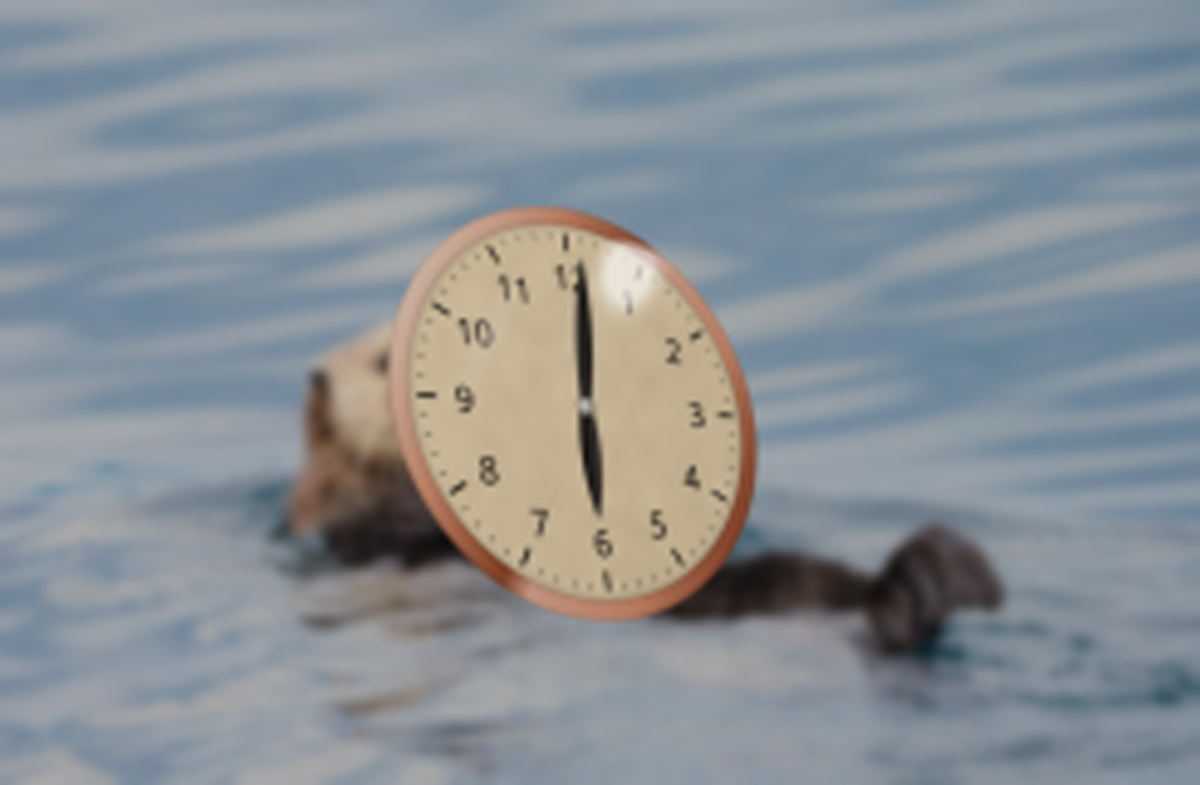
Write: 6,01
